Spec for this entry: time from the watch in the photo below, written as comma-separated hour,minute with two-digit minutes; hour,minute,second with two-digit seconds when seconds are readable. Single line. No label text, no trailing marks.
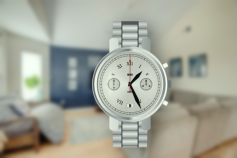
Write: 1,26
